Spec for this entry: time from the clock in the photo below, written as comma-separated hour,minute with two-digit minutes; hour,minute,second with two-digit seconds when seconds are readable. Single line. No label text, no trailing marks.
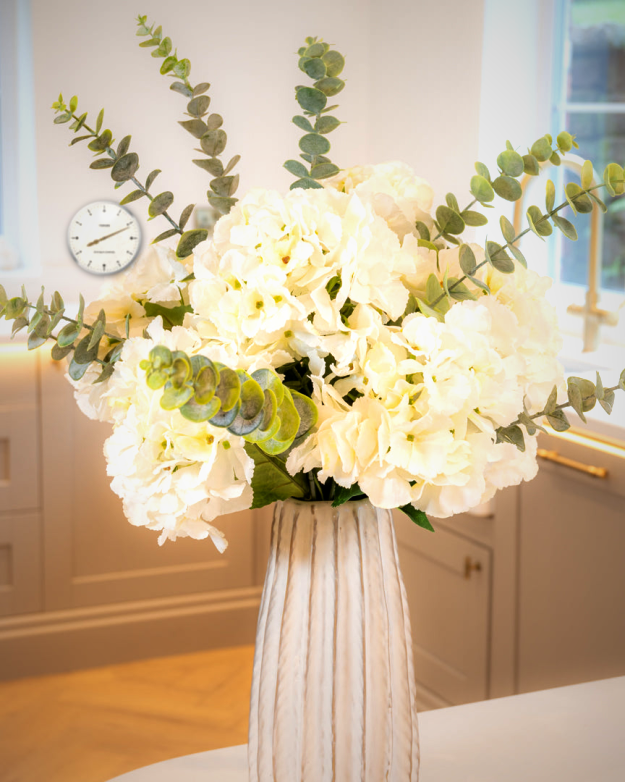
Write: 8,11
